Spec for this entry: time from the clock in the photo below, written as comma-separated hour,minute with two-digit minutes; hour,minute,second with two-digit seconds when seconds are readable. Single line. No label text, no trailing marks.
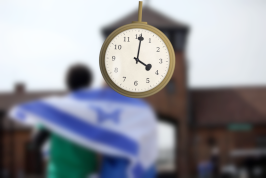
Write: 4,01
